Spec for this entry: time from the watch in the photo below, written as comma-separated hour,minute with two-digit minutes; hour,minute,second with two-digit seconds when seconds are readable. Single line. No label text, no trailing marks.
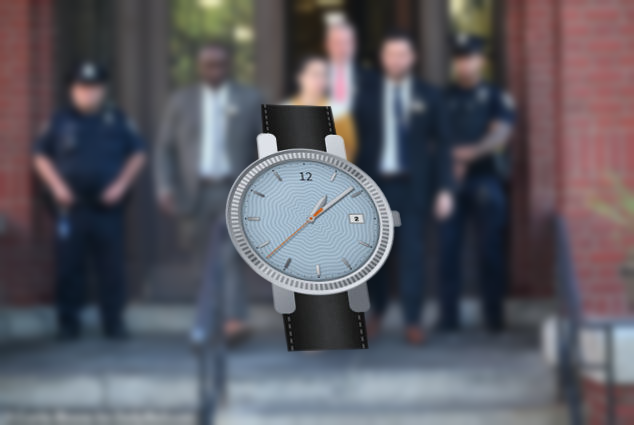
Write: 1,08,38
